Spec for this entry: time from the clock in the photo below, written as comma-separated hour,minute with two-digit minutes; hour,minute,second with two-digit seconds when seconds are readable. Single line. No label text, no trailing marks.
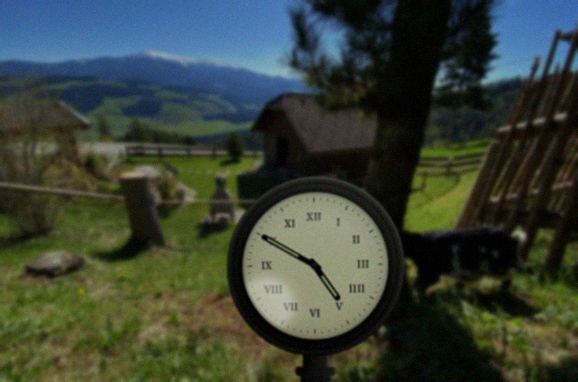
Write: 4,50
